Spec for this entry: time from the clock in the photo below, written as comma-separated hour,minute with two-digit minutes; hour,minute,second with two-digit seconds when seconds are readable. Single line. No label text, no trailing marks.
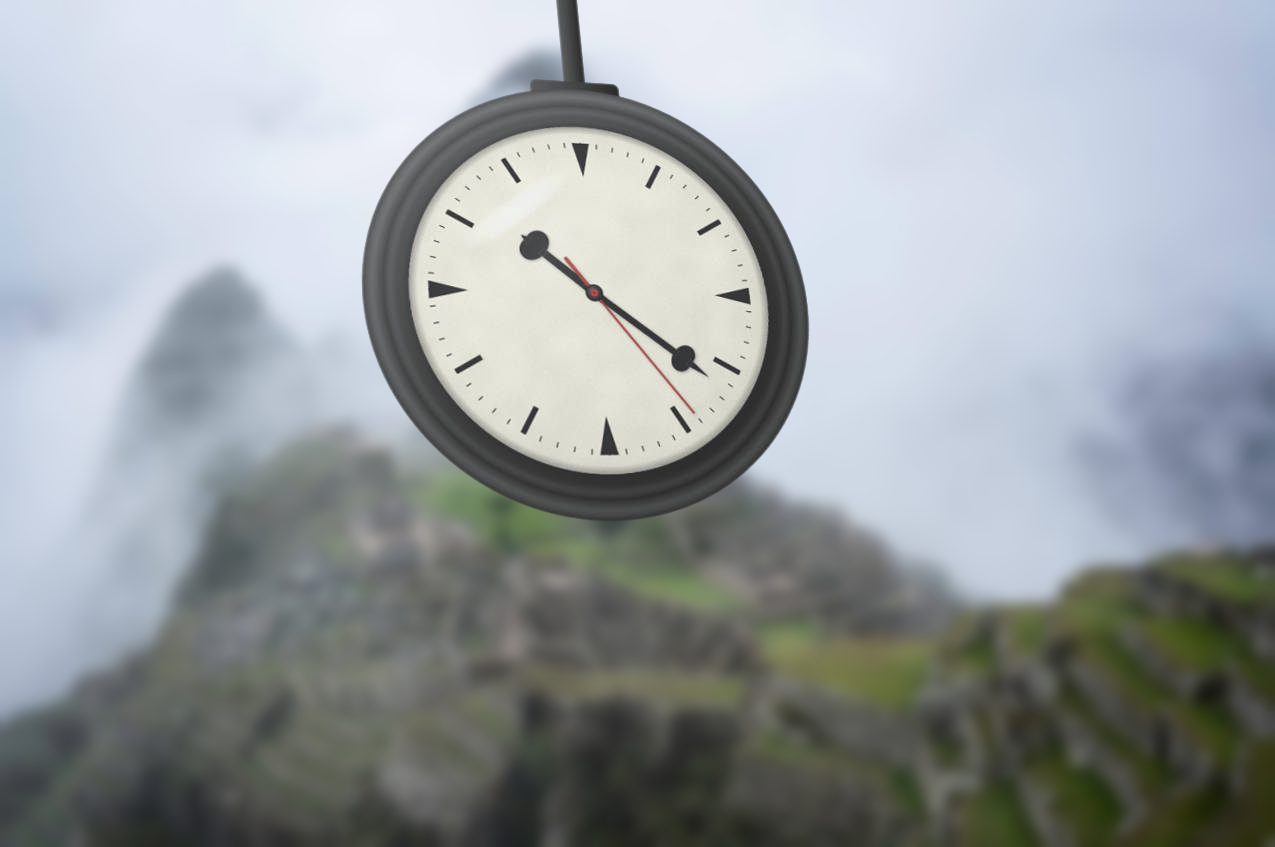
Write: 10,21,24
